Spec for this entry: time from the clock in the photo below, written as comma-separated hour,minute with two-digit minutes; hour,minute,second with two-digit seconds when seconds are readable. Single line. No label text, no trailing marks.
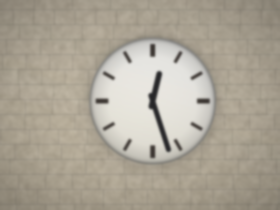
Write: 12,27
